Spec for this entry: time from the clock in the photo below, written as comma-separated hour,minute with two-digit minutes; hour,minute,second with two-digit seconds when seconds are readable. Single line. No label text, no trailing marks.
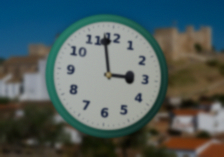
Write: 2,58
